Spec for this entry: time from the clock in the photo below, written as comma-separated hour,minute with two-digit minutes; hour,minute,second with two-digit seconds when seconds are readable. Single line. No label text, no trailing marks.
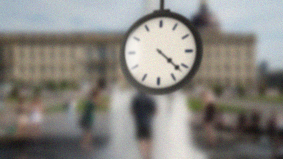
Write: 4,22
